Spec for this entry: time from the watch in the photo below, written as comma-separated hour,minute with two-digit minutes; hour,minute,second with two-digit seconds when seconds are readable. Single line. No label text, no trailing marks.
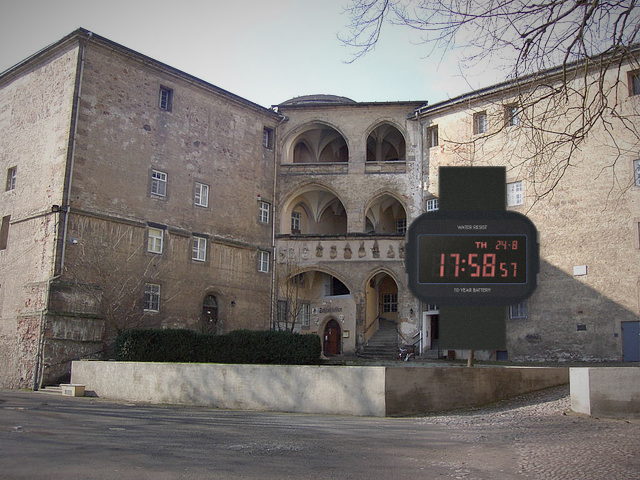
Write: 17,58,57
